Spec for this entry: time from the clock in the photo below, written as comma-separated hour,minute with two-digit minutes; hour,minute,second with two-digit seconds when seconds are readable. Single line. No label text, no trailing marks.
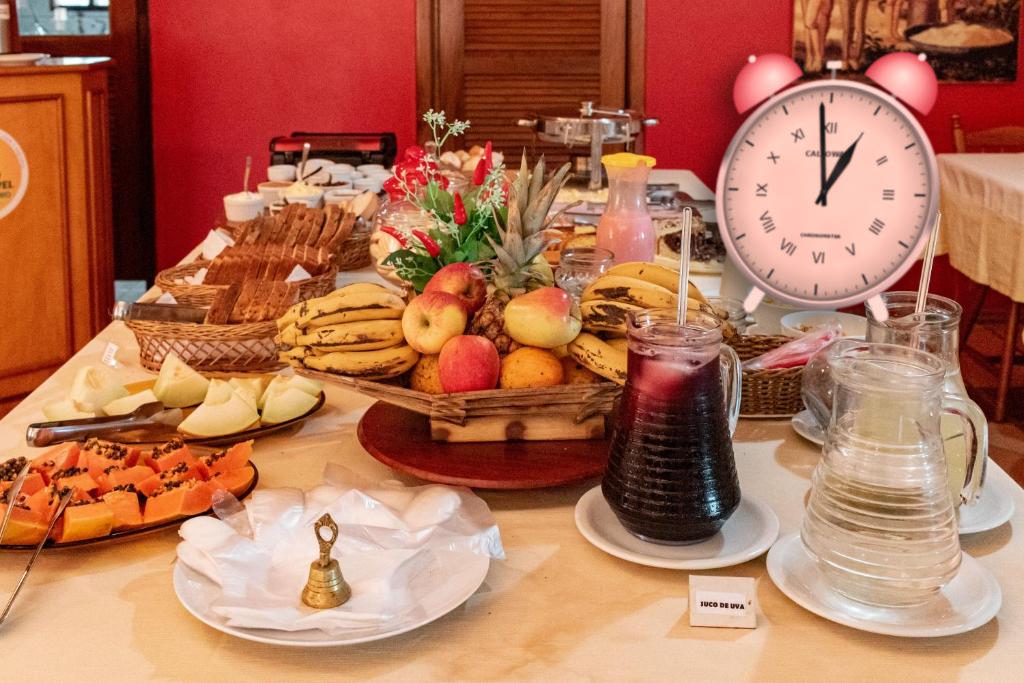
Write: 12,59
